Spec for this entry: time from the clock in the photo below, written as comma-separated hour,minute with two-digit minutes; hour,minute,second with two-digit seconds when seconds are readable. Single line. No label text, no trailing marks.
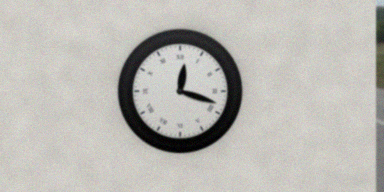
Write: 12,18
